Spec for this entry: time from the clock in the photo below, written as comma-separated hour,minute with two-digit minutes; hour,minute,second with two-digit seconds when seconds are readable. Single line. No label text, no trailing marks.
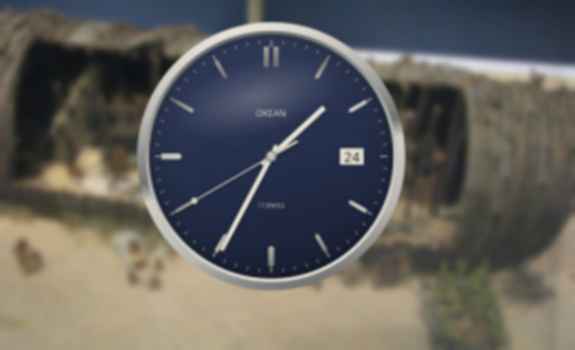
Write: 1,34,40
